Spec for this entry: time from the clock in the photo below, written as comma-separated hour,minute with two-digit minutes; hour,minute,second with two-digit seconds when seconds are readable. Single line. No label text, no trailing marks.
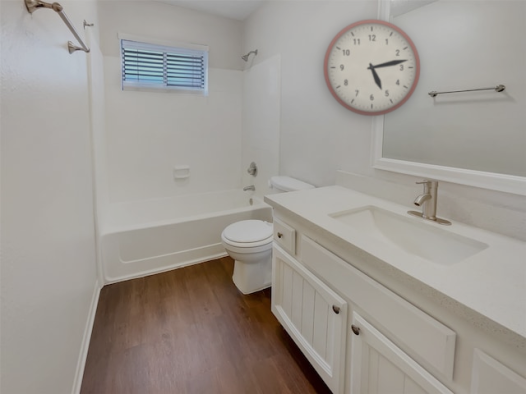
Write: 5,13
